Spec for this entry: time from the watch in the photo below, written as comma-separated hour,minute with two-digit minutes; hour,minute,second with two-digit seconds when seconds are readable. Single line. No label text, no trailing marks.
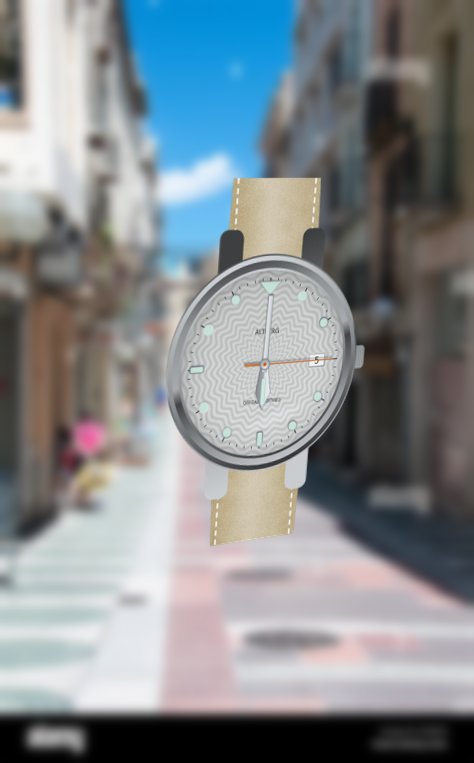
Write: 6,00,15
